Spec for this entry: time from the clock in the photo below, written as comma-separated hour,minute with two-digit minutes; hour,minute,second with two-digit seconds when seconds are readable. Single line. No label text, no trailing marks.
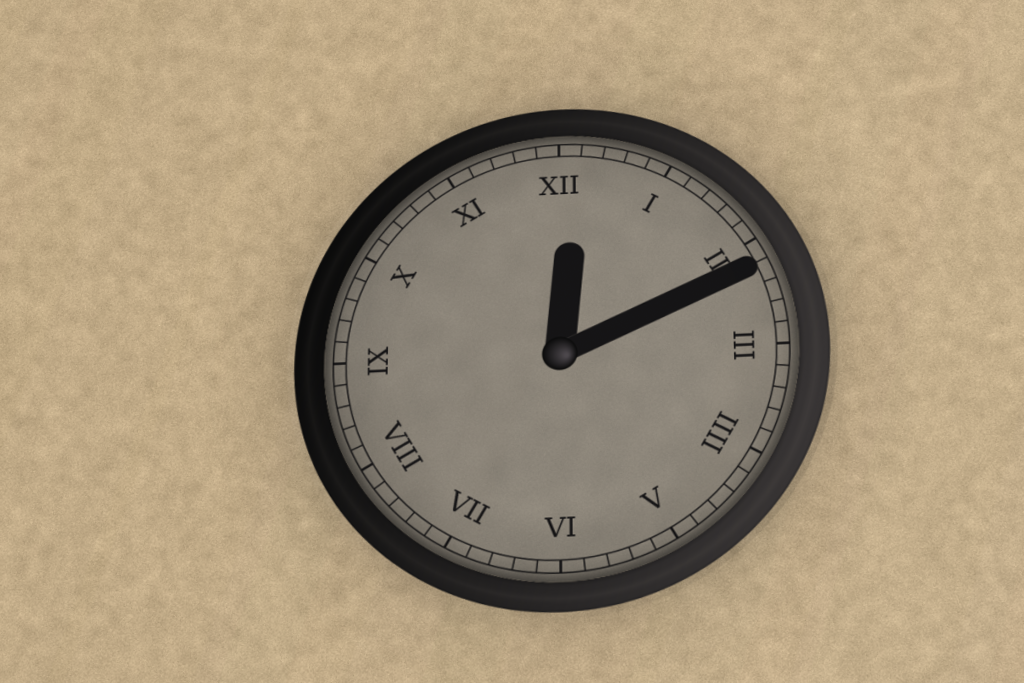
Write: 12,11
